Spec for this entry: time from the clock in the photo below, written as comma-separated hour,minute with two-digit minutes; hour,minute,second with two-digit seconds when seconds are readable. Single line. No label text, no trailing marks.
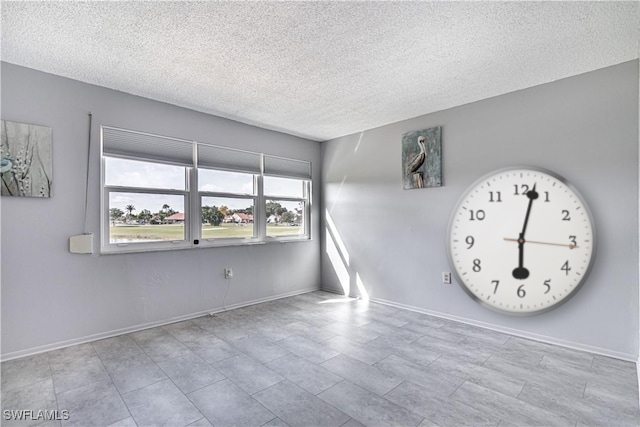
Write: 6,02,16
